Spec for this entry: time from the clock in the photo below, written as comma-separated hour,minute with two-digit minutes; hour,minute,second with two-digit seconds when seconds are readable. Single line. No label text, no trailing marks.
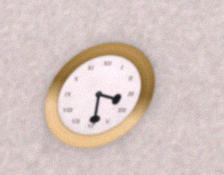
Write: 3,29
